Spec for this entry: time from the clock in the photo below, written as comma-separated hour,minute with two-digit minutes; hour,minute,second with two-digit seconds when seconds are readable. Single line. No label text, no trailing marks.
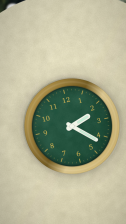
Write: 2,22
